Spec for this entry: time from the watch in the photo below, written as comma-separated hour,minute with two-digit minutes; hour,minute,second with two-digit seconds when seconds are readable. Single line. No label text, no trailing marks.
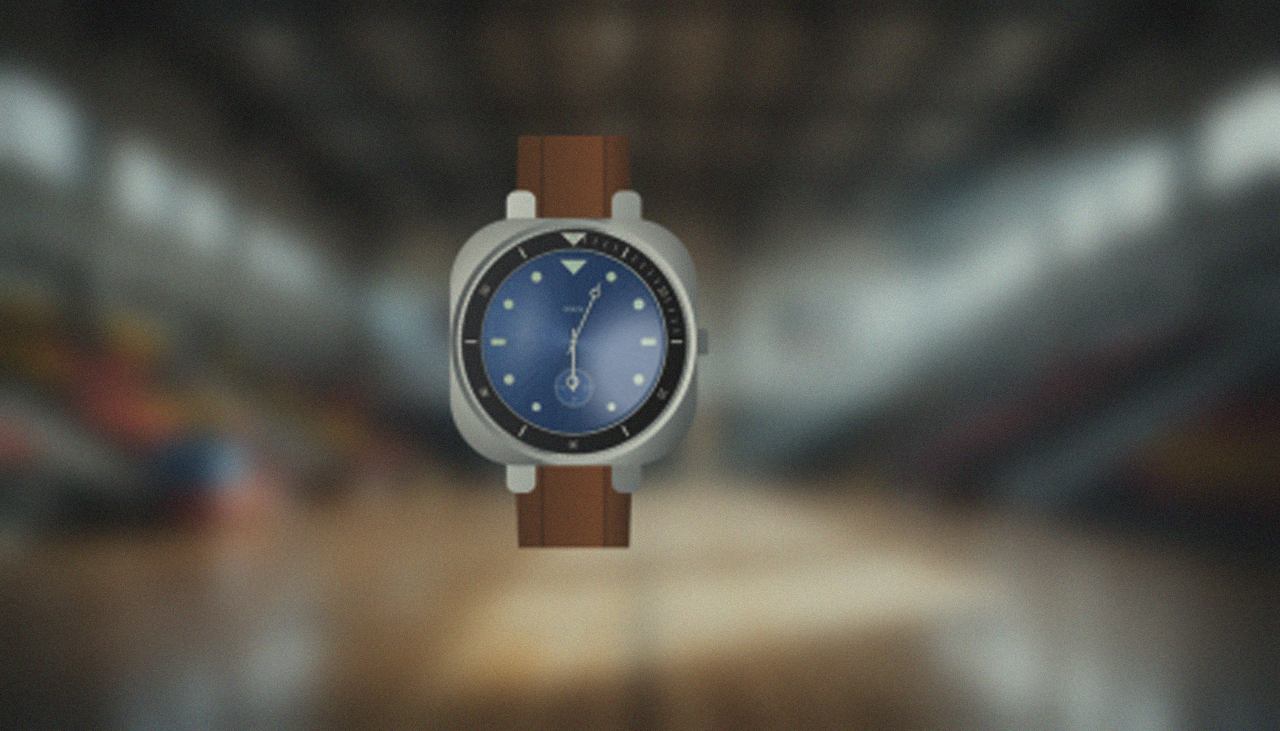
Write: 6,04
